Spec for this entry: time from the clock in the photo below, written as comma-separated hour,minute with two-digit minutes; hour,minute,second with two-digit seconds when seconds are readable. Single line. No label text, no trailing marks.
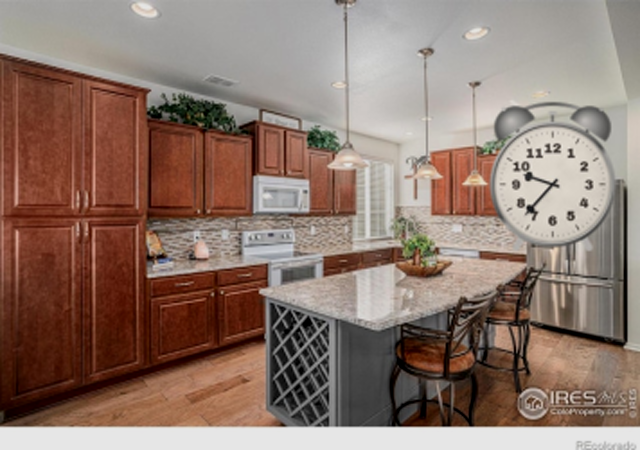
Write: 9,37
